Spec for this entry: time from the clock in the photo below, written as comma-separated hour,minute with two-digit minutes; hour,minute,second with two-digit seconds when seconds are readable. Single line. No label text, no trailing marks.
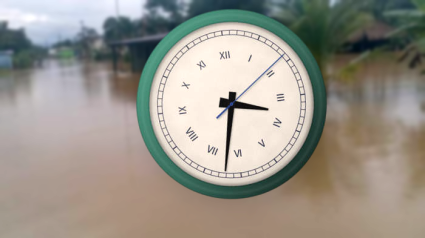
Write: 3,32,09
